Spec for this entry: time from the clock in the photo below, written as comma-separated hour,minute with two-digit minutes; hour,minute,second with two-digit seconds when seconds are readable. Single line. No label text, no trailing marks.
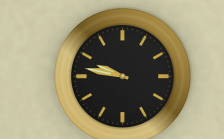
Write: 9,47
